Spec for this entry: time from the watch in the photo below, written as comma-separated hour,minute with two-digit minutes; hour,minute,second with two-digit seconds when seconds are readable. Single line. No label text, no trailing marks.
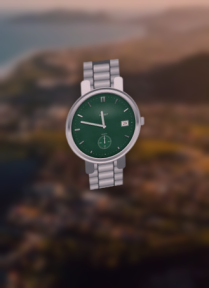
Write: 11,48
